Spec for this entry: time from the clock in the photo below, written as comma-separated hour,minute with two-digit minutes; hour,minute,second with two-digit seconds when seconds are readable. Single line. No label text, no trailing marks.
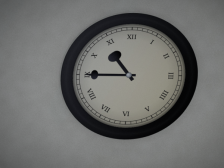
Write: 10,45
